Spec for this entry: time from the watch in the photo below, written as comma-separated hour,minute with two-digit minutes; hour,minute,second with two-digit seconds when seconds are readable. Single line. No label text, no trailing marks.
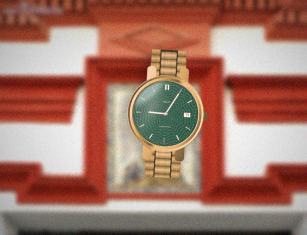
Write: 9,05
